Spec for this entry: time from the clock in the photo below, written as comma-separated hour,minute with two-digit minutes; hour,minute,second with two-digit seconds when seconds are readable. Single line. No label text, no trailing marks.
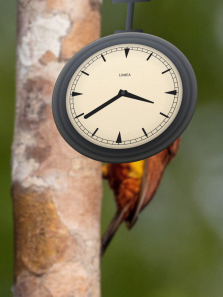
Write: 3,39
